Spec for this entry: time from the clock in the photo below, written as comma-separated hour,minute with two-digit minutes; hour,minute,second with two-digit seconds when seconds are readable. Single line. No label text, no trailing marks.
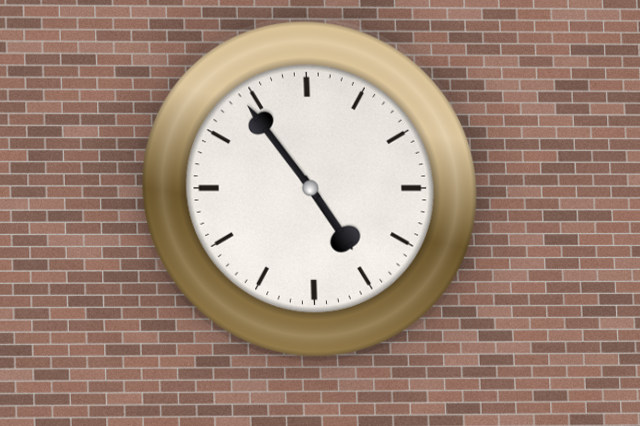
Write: 4,54
